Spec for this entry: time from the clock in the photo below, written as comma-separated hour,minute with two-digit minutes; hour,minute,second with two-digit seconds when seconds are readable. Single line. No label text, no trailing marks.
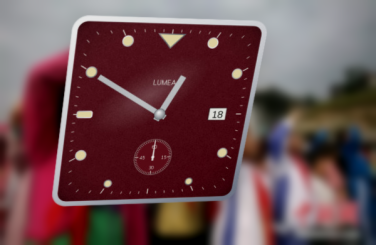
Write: 12,50
